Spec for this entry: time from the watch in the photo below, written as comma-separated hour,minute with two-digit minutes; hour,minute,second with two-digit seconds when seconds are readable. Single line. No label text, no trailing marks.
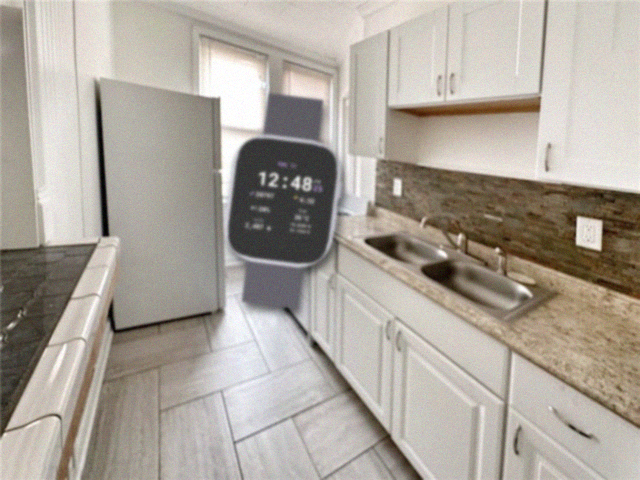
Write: 12,48
